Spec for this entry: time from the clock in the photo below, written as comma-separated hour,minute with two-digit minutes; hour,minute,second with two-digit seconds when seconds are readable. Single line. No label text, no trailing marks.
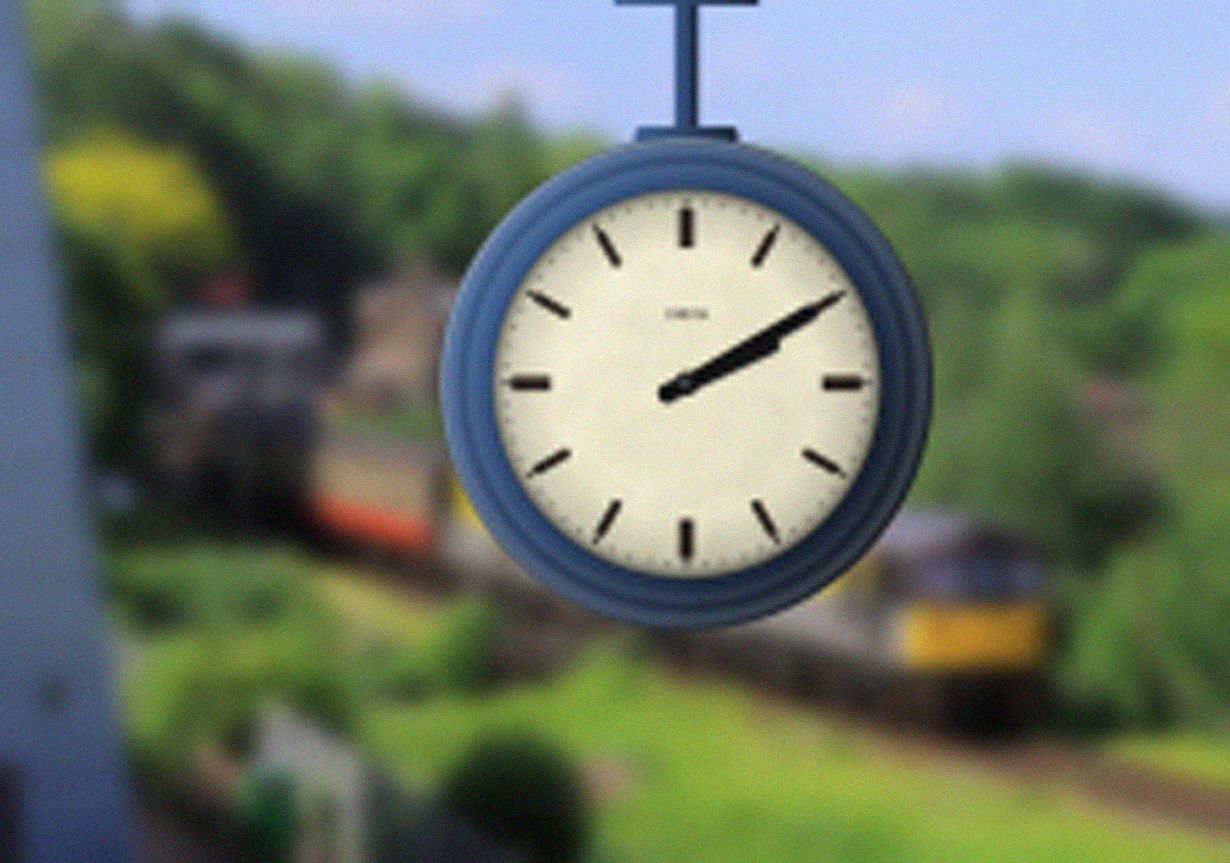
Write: 2,10
